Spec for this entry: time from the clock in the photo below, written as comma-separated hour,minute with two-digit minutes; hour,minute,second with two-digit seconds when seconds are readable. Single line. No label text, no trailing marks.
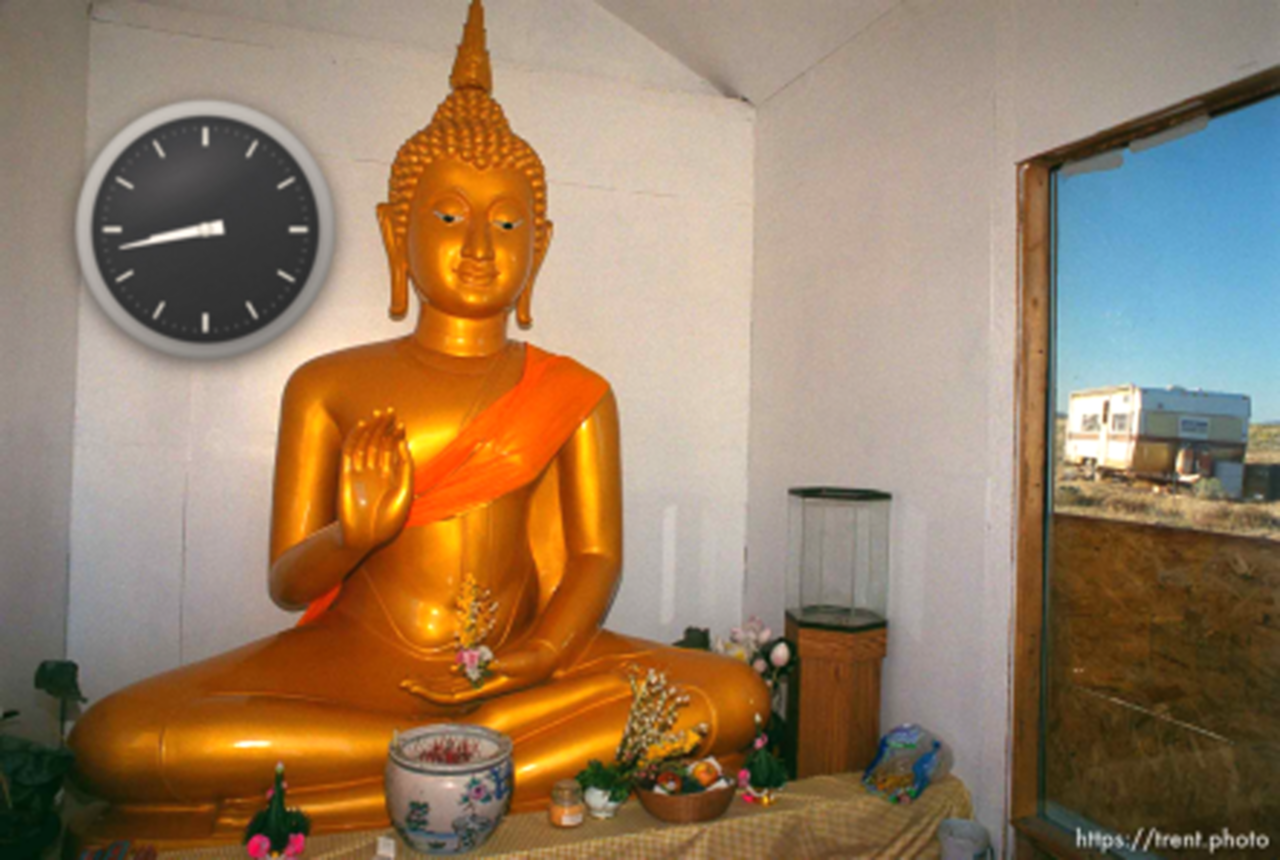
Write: 8,43
